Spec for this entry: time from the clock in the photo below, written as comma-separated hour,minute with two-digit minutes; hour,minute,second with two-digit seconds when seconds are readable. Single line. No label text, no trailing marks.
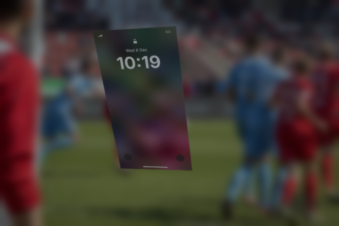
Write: 10,19
